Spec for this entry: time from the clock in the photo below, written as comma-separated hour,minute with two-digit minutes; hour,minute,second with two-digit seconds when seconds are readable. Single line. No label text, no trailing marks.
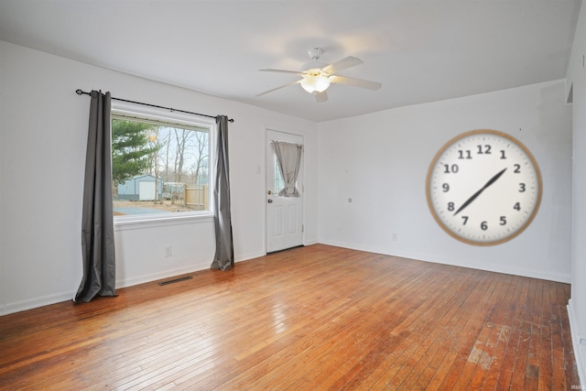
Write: 1,38
